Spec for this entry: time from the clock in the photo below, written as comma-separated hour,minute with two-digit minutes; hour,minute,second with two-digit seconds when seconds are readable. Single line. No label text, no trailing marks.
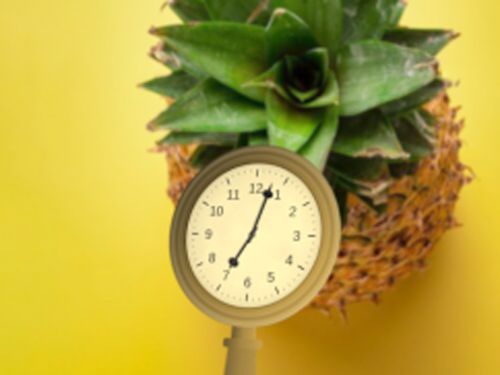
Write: 7,03
